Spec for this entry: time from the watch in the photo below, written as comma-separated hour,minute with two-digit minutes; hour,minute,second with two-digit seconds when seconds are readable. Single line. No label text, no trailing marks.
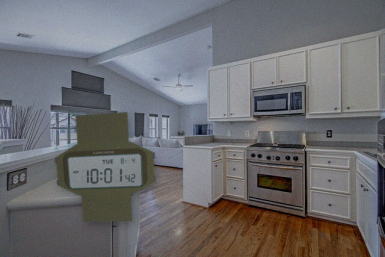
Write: 10,01,42
